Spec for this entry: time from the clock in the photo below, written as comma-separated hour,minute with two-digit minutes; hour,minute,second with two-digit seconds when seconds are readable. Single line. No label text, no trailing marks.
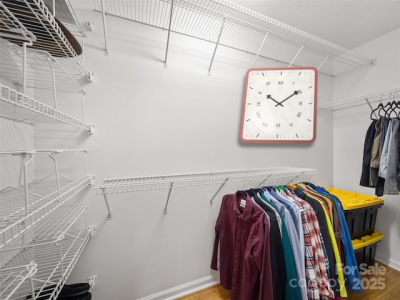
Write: 10,09
